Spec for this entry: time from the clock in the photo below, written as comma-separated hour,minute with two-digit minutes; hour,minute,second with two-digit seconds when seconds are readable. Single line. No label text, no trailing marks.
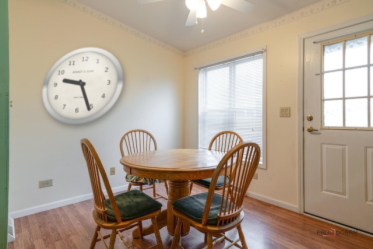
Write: 9,26
